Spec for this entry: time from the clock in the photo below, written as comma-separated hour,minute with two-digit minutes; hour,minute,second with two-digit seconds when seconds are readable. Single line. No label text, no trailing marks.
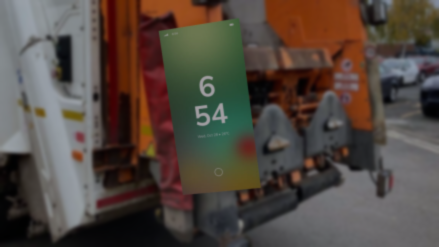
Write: 6,54
